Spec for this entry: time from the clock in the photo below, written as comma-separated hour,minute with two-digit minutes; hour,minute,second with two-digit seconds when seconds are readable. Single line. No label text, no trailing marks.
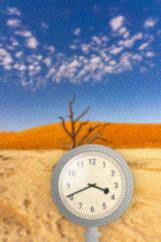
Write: 3,41
